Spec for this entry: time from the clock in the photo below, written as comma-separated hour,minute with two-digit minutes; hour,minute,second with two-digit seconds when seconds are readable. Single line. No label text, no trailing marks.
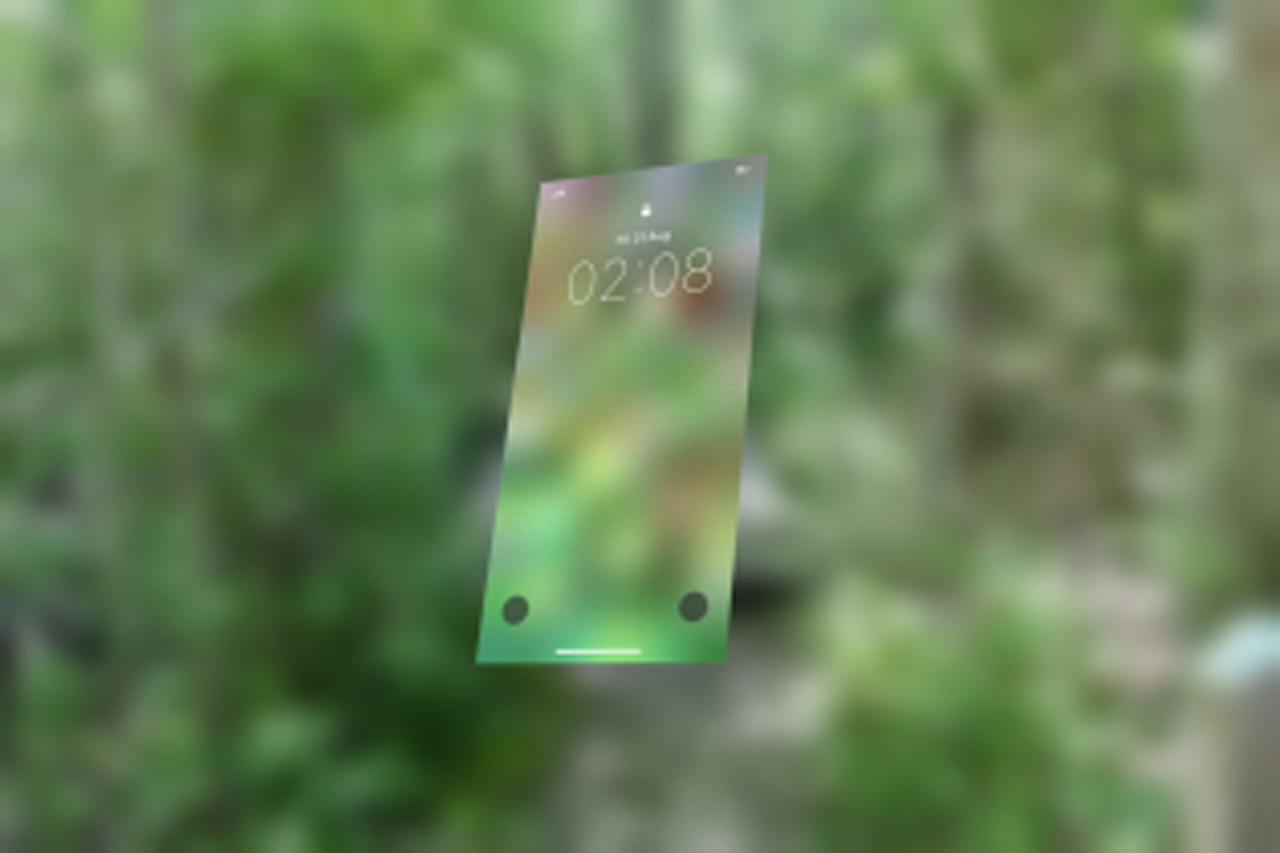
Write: 2,08
